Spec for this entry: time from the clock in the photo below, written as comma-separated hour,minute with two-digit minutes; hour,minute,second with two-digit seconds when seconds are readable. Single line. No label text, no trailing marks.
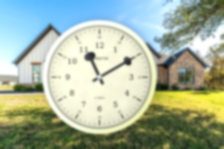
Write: 11,10
